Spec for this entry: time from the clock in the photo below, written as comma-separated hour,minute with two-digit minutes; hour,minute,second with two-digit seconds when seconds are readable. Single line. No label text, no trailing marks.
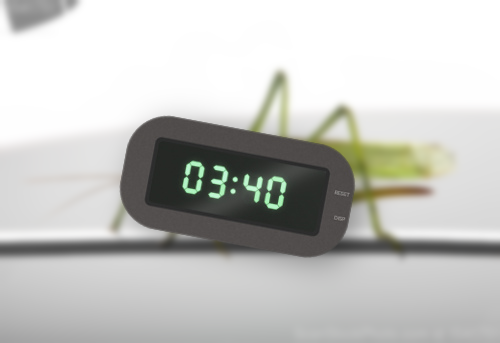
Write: 3,40
